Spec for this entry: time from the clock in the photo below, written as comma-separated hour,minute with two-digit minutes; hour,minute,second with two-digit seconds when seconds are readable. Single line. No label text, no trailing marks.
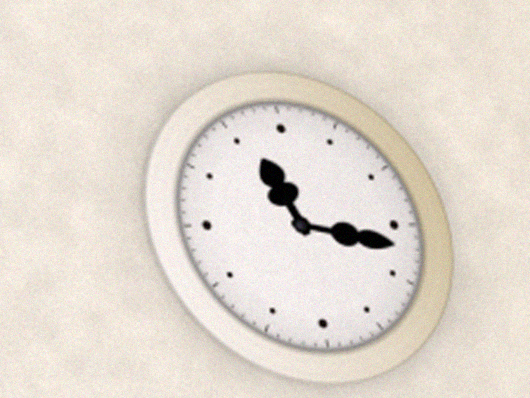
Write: 11,17
